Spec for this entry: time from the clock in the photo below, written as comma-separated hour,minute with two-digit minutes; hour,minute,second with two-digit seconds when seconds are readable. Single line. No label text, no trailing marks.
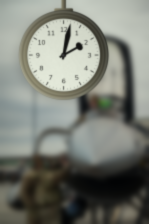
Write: 2,02
